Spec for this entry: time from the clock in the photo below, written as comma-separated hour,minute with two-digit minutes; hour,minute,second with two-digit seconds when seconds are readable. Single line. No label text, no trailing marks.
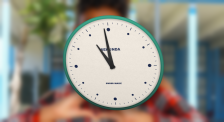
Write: 10,59
